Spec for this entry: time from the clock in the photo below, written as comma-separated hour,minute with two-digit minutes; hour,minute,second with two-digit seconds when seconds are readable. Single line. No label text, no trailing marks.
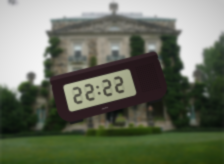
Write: 22,22
